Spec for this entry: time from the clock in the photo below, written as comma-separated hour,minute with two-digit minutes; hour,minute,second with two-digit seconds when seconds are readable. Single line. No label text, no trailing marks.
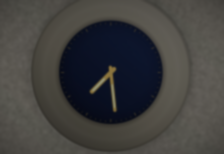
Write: 7,29
